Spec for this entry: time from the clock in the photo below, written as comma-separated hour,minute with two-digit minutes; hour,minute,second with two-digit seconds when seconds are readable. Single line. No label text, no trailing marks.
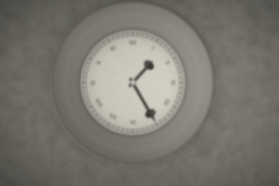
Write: 1,25
